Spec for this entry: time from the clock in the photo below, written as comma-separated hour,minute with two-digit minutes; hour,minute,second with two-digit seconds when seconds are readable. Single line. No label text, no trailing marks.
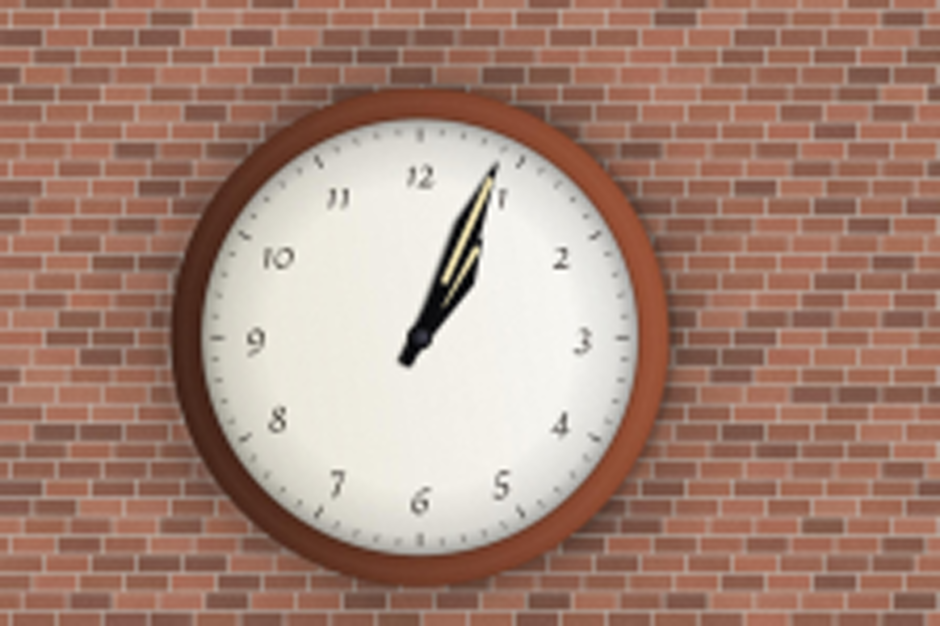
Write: 1,04
